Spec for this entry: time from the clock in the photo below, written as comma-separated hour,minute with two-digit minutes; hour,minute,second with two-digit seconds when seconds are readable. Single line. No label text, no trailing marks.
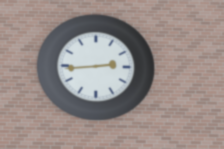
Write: 2,44
